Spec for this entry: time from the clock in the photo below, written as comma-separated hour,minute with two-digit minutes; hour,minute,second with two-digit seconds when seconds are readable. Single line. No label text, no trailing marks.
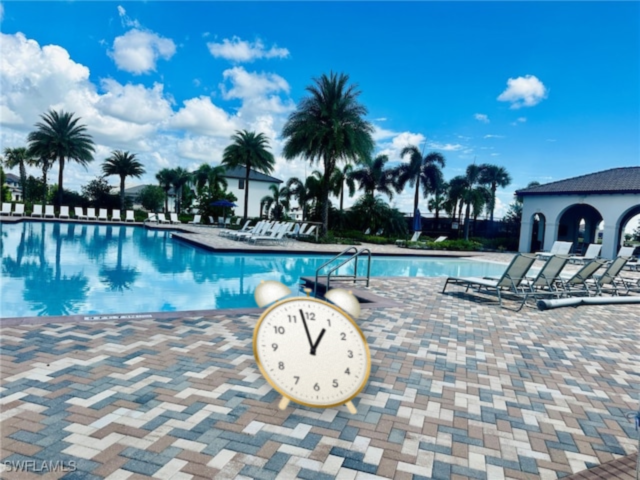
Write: 12,58
